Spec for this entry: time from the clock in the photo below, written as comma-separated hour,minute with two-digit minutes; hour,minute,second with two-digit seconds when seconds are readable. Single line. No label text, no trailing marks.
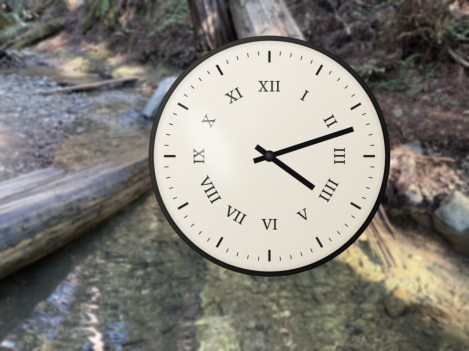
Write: 4,12
